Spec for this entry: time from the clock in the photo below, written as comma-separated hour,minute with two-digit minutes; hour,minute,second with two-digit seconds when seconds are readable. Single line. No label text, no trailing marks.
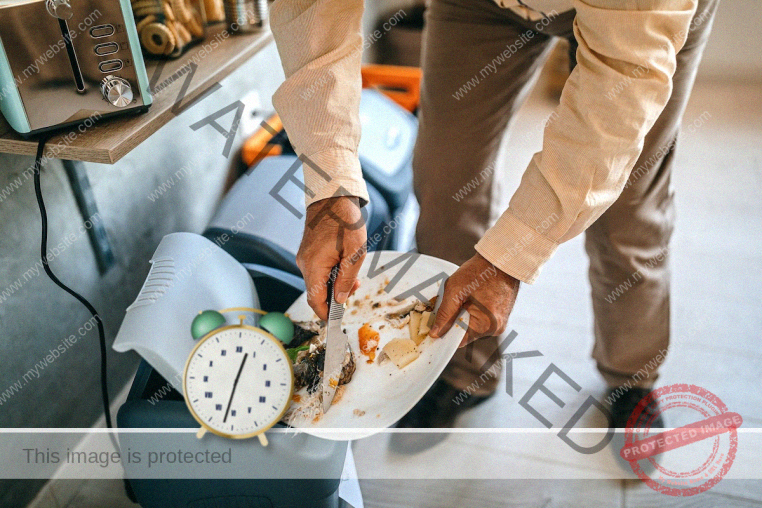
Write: 12,32
